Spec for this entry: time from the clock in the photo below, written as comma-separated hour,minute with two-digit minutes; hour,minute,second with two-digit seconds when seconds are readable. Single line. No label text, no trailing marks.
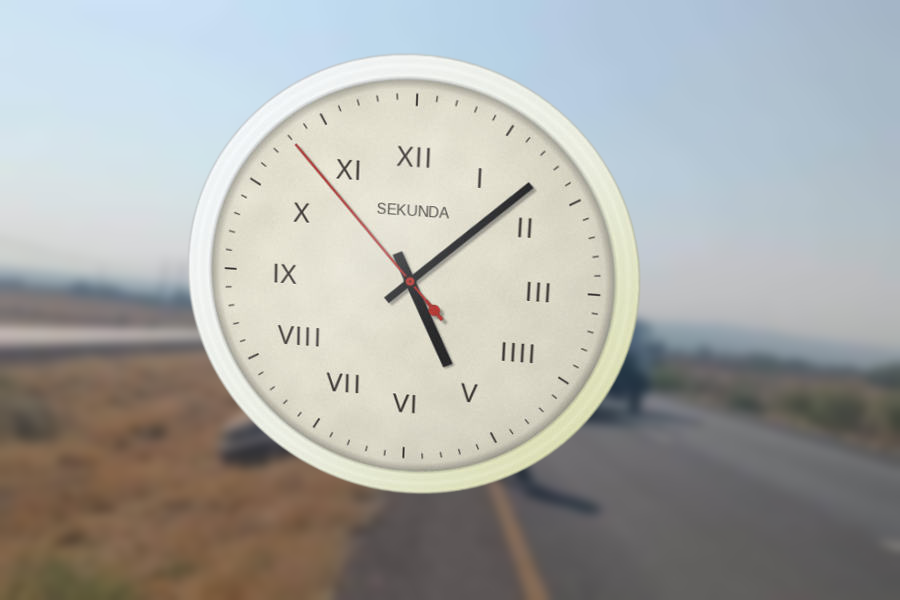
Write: 5,07,53
